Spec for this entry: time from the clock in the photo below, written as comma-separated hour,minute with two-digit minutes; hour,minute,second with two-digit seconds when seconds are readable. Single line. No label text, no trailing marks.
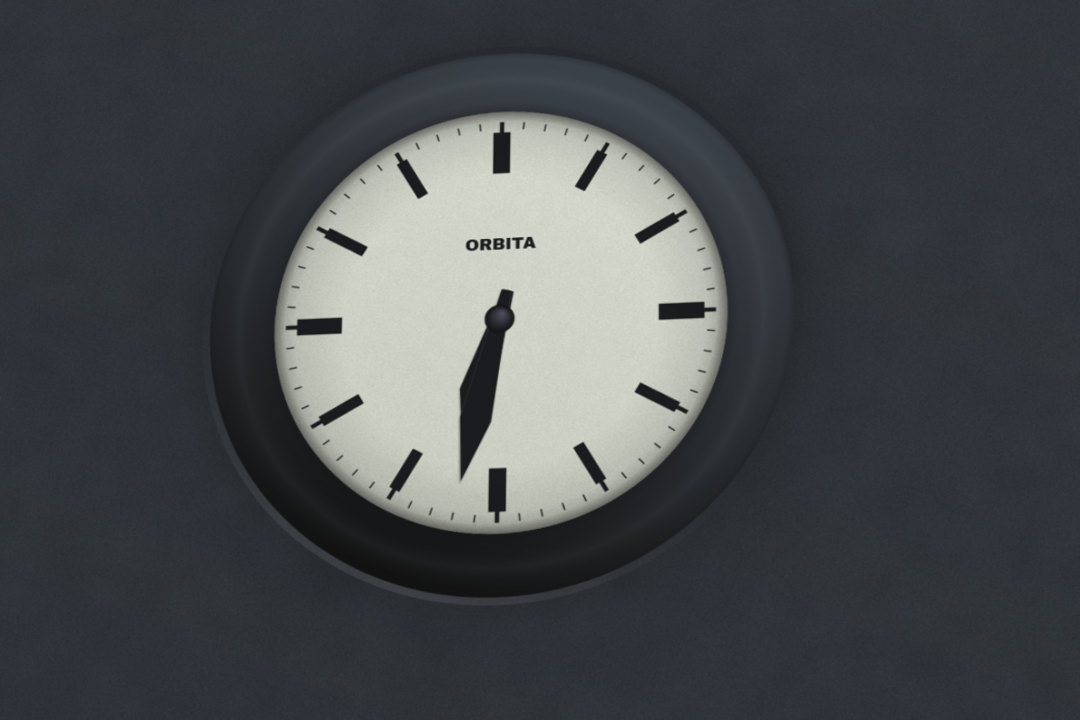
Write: 6,32
